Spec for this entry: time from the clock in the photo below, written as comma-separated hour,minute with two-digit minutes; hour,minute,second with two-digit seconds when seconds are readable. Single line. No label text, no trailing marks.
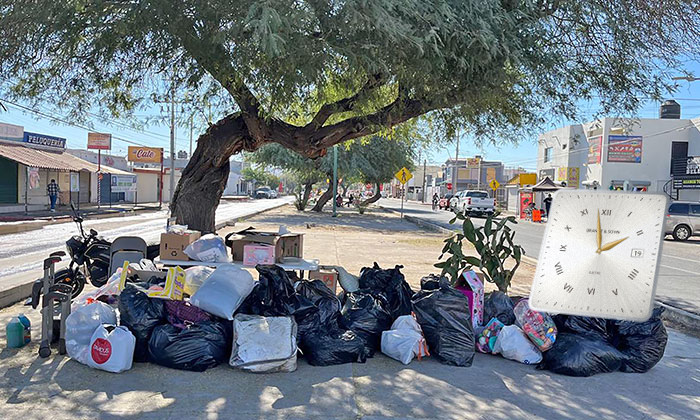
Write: 1,58
